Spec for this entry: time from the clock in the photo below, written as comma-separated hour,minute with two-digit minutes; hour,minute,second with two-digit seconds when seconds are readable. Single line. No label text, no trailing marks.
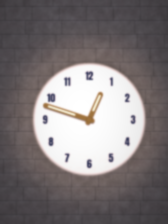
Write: 12,48
